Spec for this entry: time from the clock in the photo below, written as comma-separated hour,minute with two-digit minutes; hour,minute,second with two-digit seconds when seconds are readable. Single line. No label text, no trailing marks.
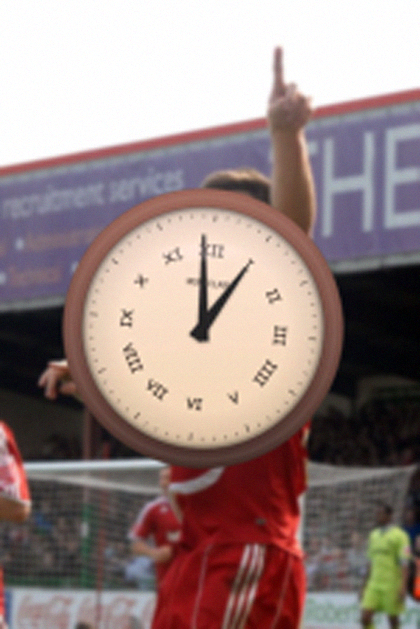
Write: 12,59
